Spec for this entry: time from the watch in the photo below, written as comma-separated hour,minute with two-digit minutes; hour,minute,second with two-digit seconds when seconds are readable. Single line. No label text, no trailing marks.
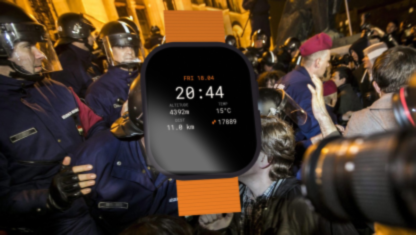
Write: 20,44
